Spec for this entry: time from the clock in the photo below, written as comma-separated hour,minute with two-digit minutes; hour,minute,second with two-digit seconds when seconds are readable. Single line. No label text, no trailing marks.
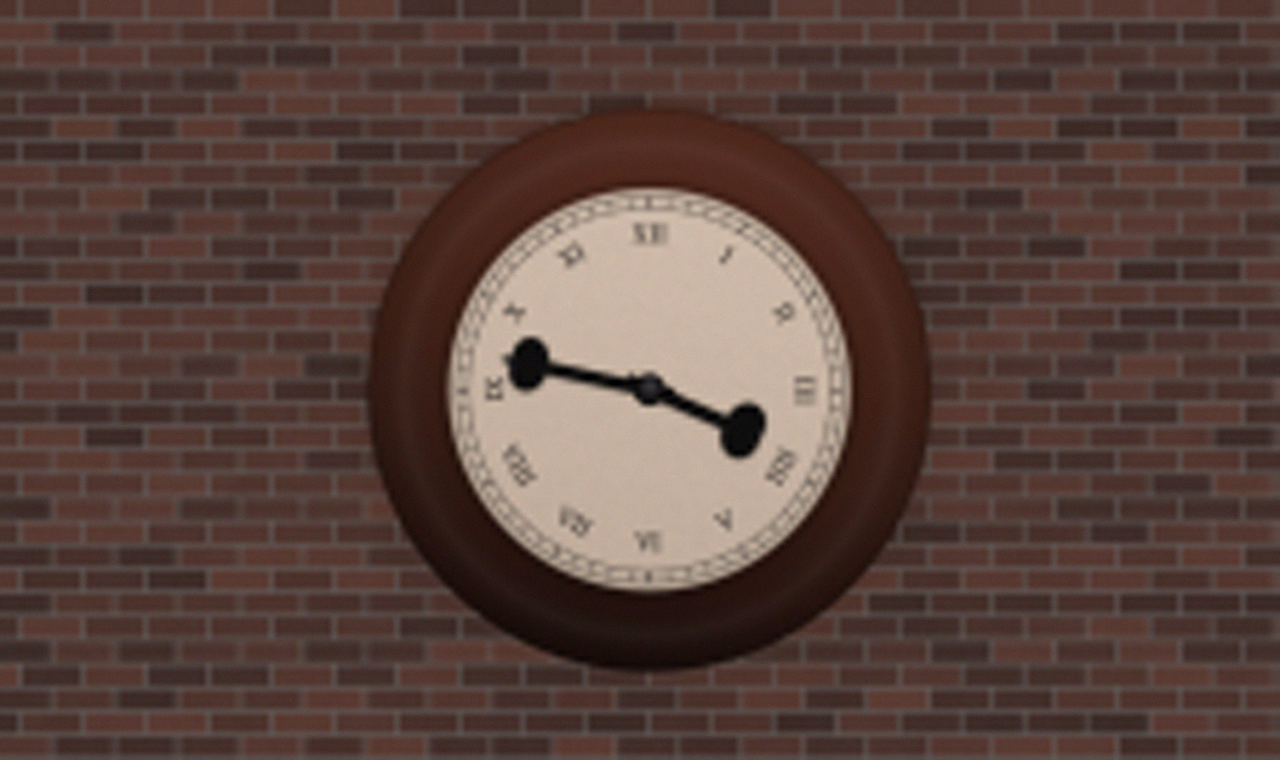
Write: 3,47
